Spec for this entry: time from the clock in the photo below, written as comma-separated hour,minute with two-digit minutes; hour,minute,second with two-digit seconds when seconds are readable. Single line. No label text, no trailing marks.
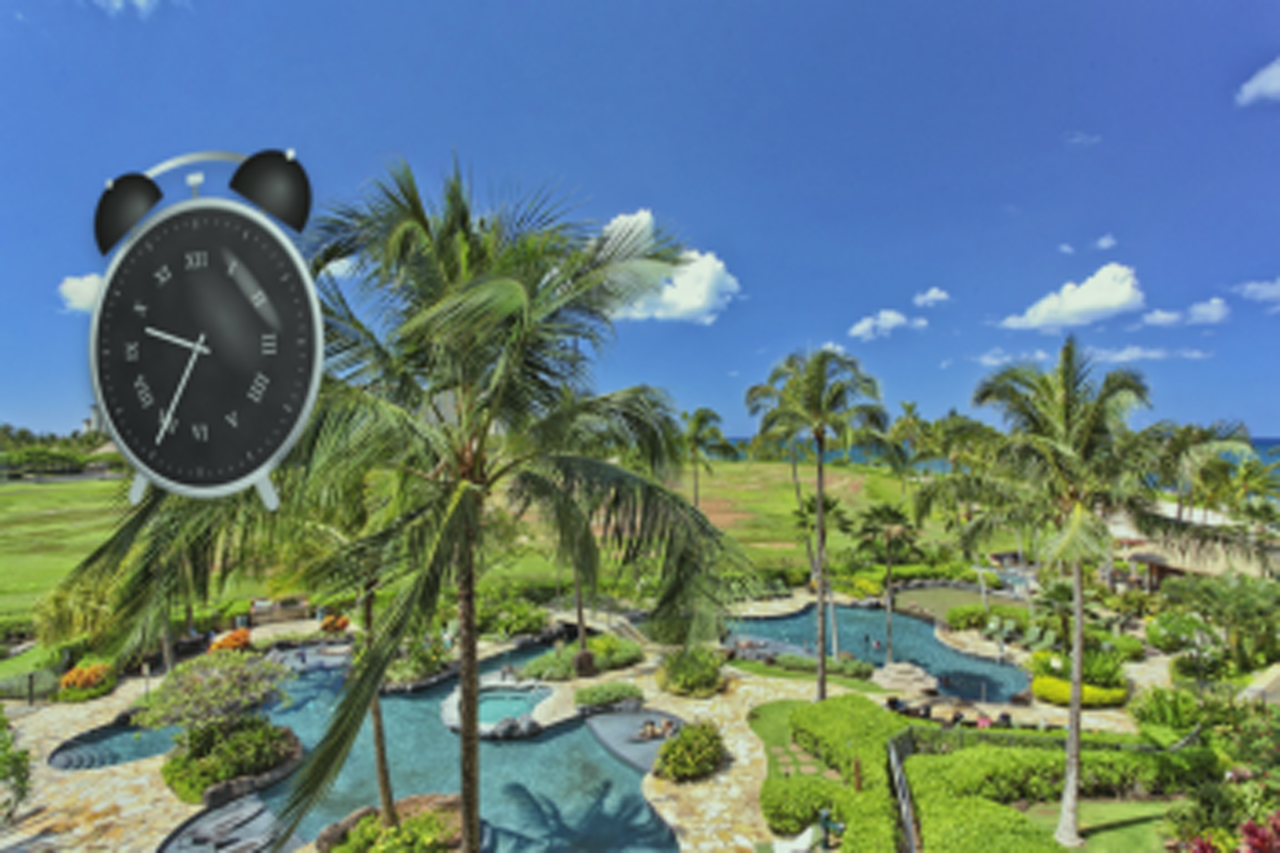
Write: 9,35
